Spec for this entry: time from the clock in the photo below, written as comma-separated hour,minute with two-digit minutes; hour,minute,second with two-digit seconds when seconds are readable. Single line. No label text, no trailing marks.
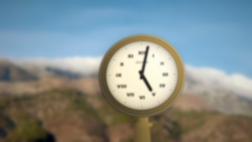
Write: 5,02
